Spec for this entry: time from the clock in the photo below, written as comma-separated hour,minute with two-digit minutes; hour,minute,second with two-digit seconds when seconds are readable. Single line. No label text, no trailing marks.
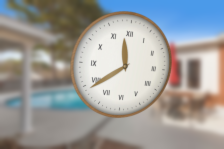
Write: 11,39
